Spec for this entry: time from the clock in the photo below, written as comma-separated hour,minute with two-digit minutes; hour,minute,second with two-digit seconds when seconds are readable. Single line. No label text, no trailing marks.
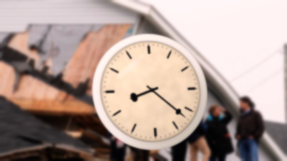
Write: 8,22
